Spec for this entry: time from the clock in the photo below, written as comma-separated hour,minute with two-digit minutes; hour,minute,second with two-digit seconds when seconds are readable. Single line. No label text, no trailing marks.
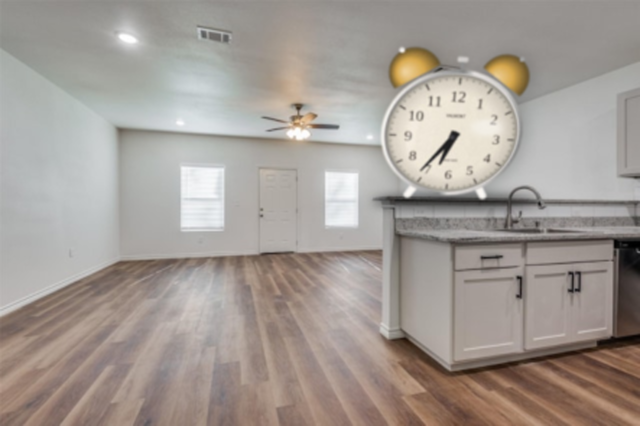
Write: 6,36
